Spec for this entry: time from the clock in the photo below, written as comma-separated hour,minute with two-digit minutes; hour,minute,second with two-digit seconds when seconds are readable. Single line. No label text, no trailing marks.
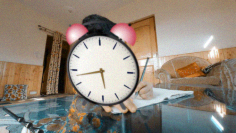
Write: 5,43
